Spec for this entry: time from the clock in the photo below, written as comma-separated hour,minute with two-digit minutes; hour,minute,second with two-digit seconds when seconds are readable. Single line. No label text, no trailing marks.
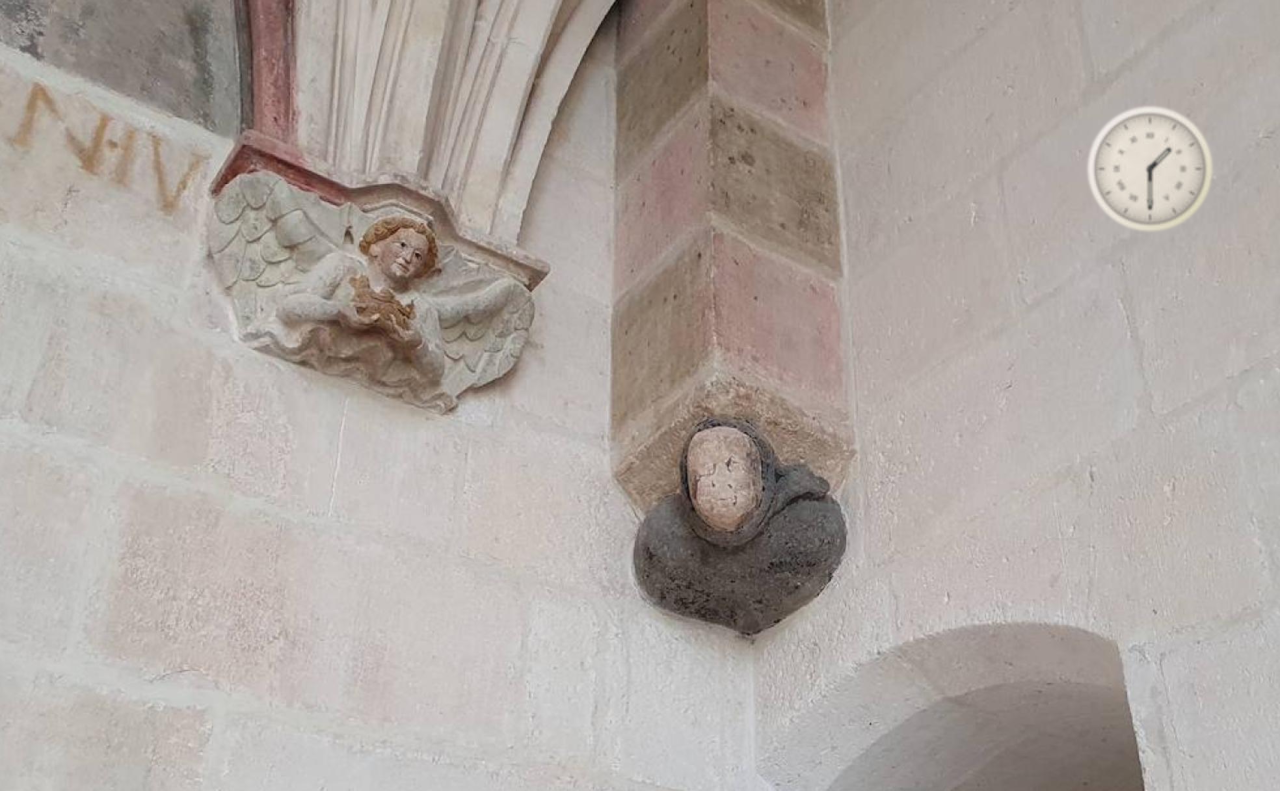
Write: 1,30
